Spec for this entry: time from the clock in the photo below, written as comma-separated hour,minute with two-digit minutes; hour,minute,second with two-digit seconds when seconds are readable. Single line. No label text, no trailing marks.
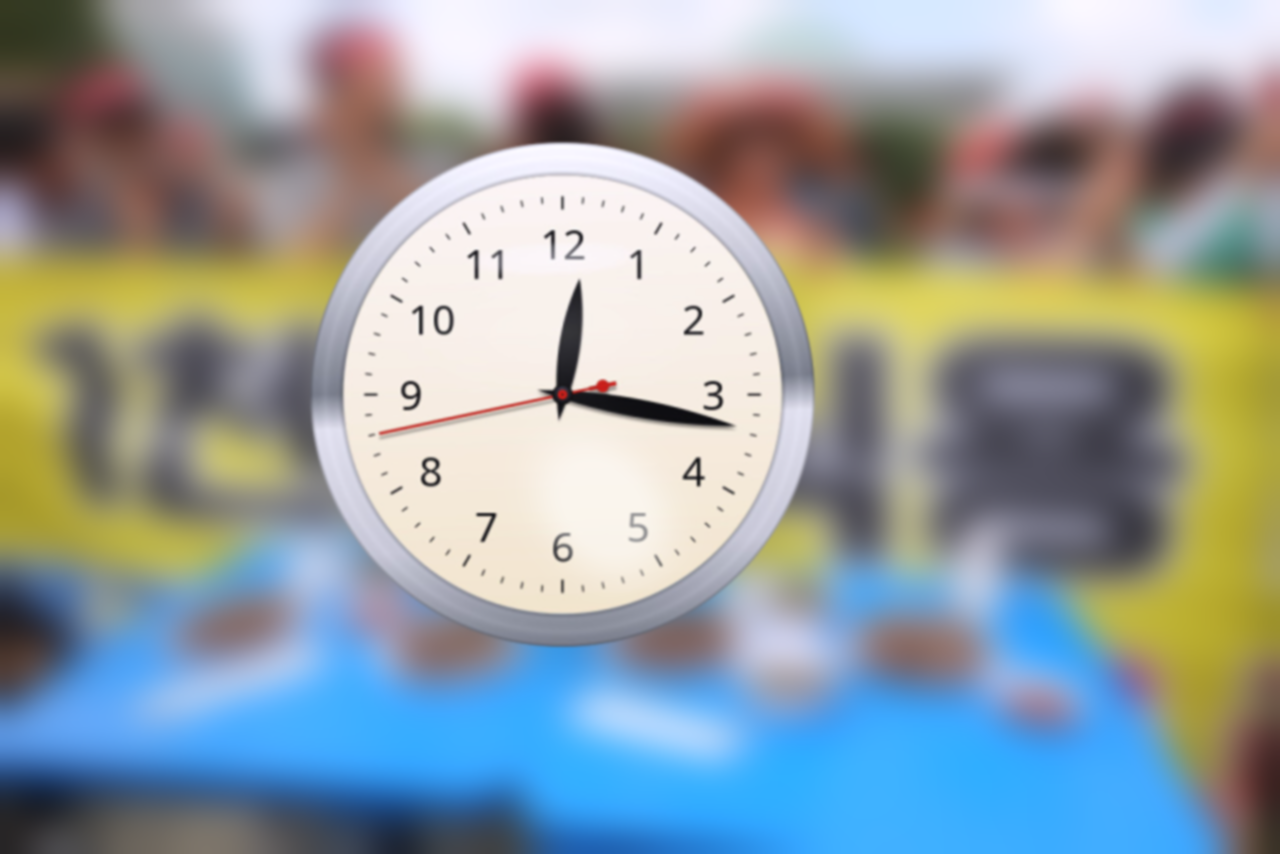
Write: 12,16,43
